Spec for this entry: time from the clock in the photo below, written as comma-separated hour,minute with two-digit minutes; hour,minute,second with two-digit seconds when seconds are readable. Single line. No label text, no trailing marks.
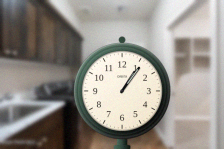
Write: 1,06
